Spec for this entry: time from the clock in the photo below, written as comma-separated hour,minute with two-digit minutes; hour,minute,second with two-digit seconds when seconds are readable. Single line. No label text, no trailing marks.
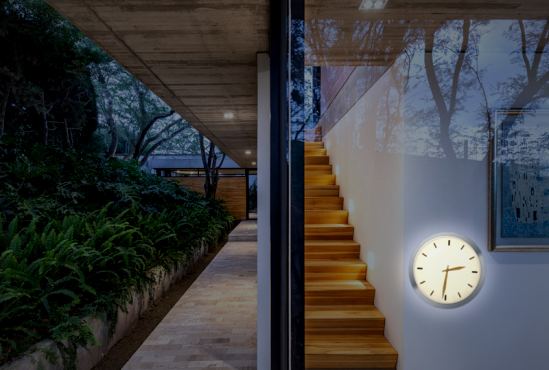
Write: 2,31
